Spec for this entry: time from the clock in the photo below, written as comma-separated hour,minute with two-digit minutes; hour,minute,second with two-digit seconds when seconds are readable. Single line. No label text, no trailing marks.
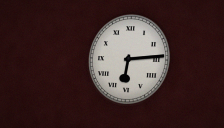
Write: 6,14
